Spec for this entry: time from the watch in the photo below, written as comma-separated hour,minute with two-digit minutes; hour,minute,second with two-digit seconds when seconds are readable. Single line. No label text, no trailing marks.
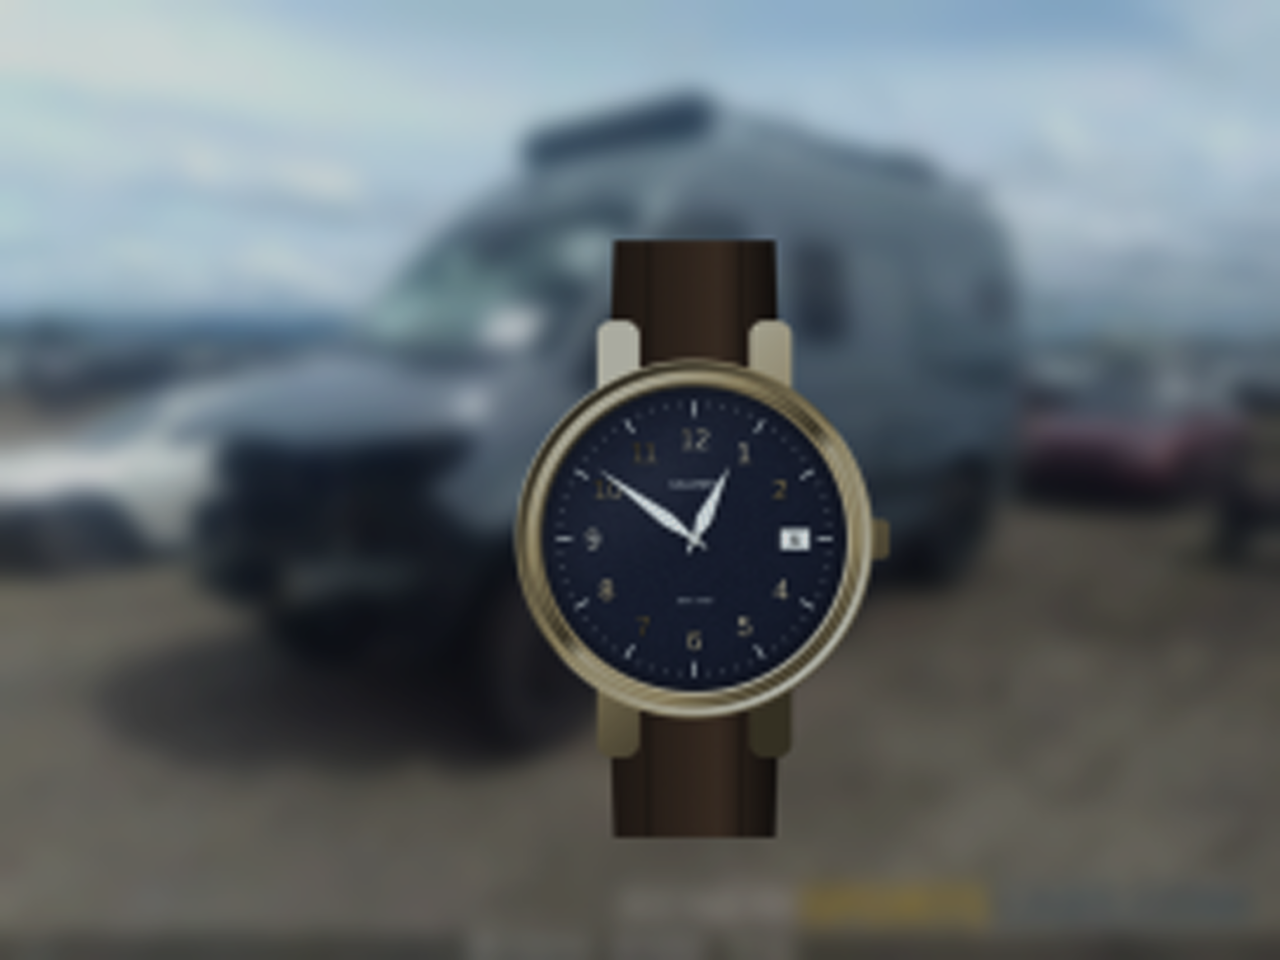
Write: 12,51
